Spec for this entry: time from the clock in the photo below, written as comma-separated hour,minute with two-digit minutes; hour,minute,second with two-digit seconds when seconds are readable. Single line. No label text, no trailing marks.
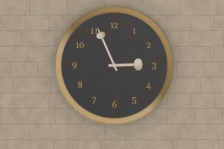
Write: 2,56
